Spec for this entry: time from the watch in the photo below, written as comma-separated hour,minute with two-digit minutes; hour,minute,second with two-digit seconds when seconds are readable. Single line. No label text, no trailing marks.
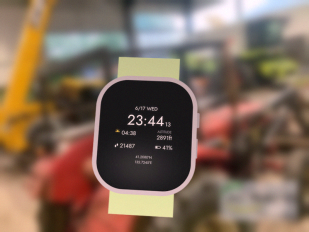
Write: 23,44
